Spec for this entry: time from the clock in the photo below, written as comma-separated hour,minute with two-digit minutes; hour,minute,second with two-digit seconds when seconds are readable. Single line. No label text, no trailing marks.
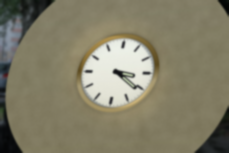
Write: 3,21
